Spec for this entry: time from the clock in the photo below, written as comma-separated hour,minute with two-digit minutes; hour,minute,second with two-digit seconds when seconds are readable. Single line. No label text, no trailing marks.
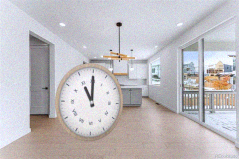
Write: 11,00
